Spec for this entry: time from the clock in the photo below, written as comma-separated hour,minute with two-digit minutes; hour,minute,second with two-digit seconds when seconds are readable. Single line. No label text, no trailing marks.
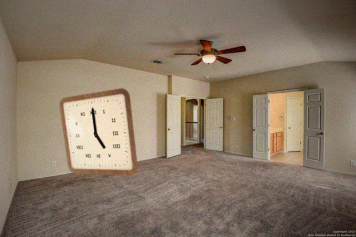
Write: 5,00
